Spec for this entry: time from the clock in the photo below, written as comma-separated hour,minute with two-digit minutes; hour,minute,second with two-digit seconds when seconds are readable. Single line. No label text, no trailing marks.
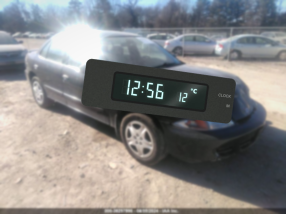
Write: 12,56
